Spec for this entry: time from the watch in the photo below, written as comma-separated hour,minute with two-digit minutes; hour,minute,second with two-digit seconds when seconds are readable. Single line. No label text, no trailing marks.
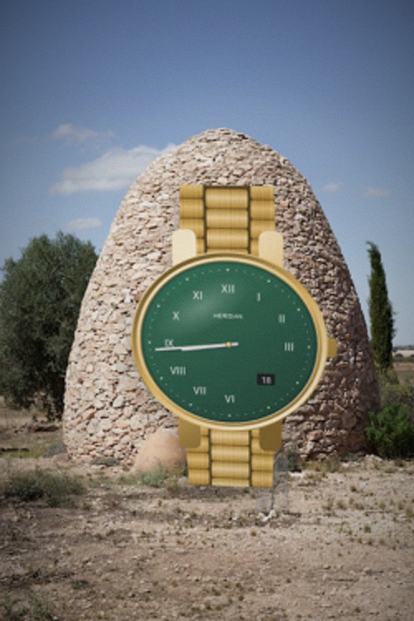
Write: 8,44
